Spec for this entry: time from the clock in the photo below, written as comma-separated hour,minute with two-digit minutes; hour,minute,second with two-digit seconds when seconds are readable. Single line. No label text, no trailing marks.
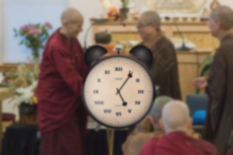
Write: 5,06
